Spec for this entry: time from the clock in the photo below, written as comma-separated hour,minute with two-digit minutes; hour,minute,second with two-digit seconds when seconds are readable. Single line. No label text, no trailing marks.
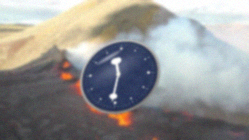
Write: 11,31
